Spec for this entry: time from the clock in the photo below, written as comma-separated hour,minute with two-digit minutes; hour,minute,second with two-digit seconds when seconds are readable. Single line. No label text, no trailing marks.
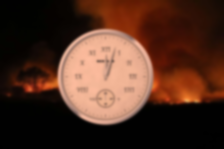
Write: 12,03
